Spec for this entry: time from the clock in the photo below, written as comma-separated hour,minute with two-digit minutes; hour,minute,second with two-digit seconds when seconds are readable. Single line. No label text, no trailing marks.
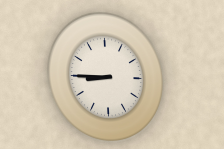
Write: 8,45
